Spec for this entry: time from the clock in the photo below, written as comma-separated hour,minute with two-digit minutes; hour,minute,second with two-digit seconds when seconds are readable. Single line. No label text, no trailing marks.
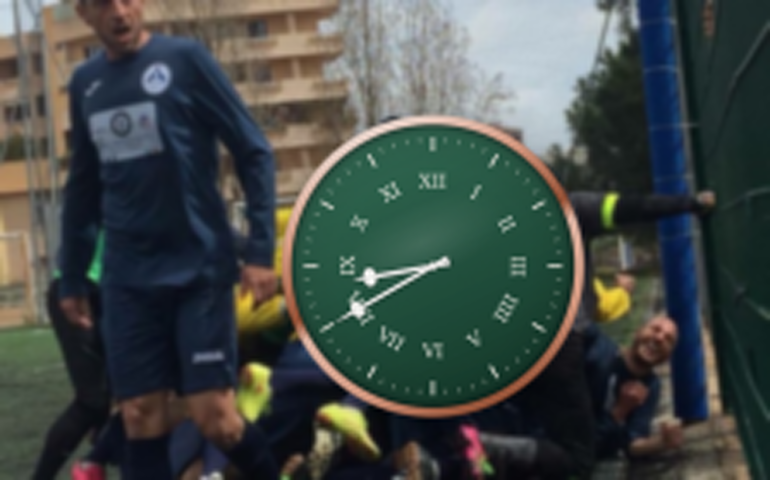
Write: 8,40
